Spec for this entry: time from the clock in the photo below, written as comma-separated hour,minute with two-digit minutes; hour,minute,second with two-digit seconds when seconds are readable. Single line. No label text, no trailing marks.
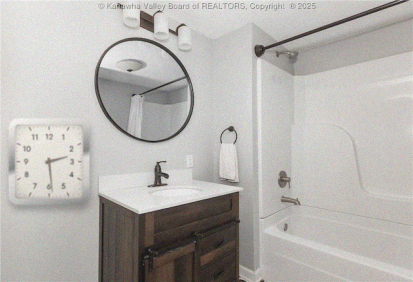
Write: 2,29
